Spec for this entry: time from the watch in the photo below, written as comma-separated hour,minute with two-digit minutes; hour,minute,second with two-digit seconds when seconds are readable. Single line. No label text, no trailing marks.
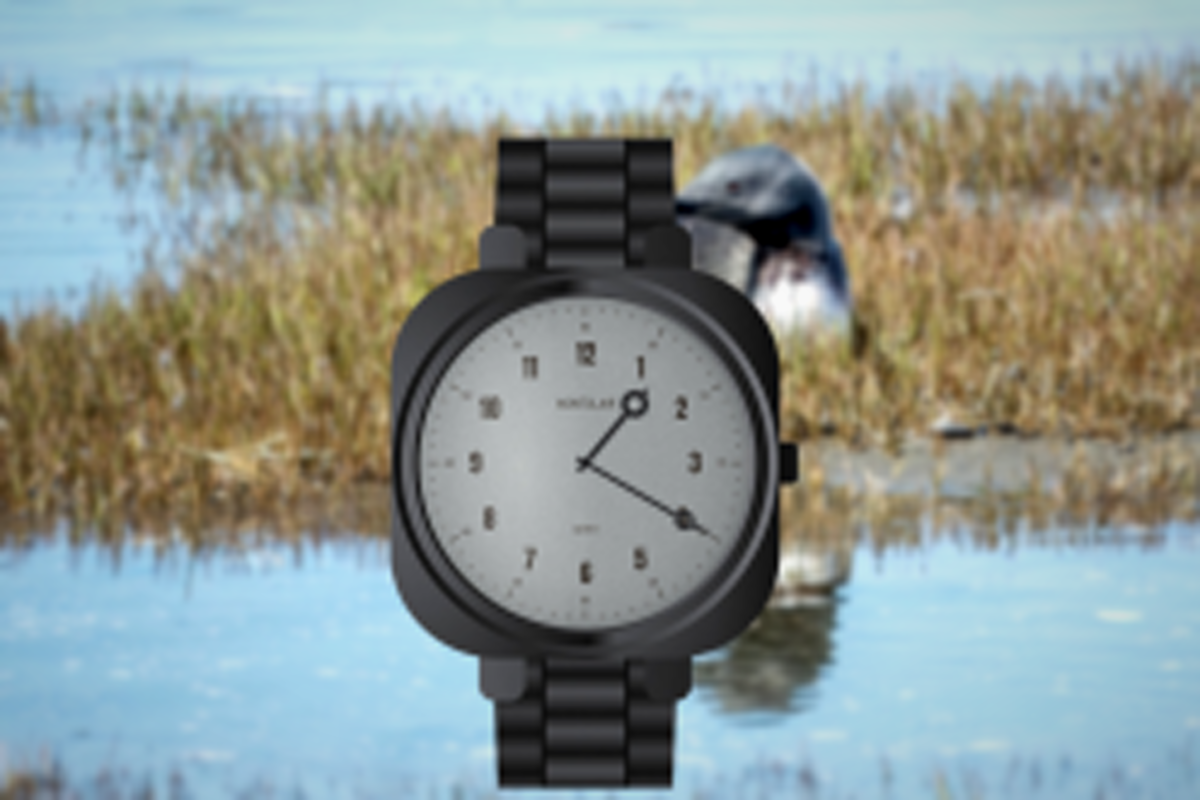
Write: 1,20
